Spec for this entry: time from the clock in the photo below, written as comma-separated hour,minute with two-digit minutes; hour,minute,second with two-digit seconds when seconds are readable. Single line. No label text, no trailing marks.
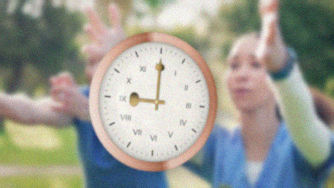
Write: 9,00
